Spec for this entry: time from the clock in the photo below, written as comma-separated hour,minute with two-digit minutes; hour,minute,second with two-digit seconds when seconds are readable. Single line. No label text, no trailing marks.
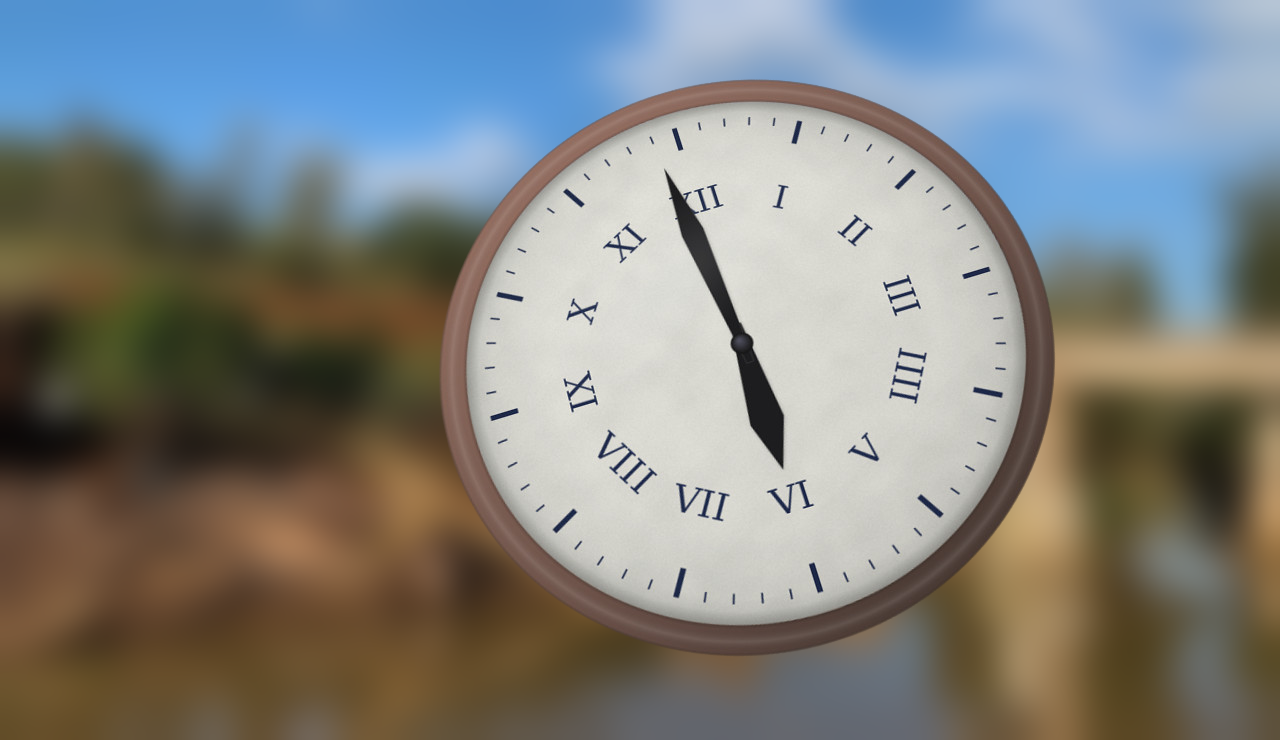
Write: 5,59
